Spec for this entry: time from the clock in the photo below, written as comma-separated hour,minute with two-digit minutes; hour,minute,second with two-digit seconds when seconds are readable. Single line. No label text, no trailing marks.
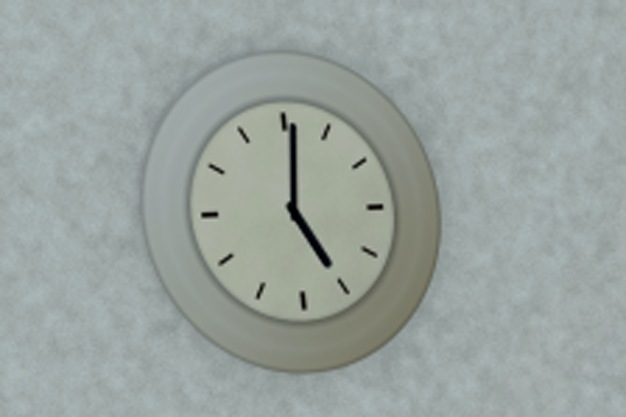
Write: 5,01
